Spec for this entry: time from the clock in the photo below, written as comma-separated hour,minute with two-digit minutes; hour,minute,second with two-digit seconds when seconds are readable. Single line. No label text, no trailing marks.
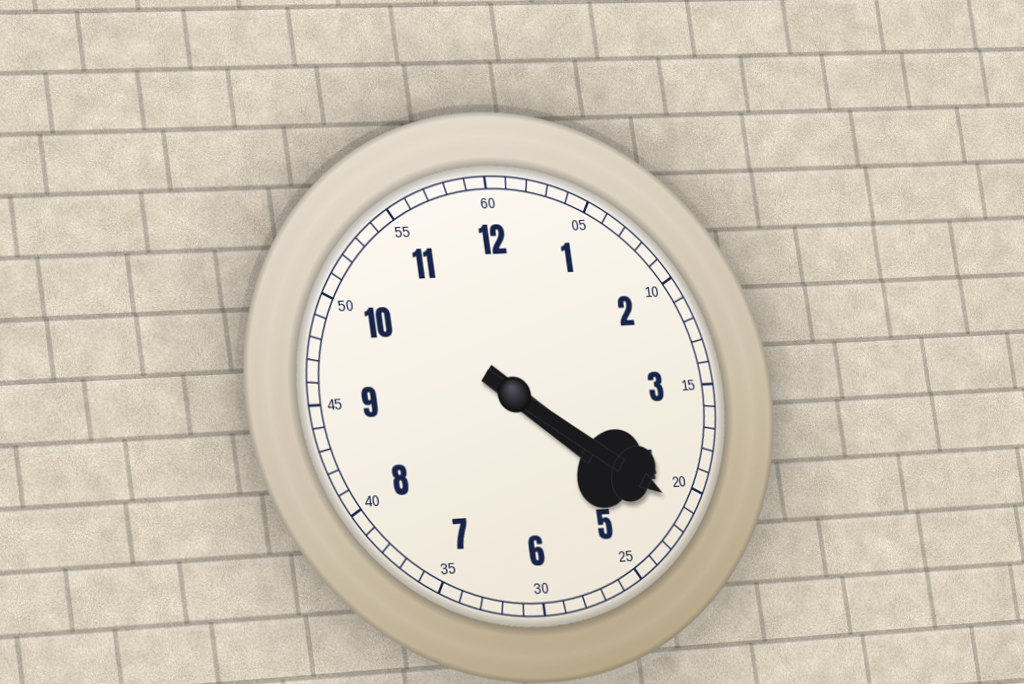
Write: 4,21
